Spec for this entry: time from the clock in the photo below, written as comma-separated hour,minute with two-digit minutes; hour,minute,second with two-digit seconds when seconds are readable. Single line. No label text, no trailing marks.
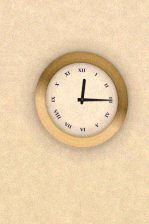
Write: 12,15
